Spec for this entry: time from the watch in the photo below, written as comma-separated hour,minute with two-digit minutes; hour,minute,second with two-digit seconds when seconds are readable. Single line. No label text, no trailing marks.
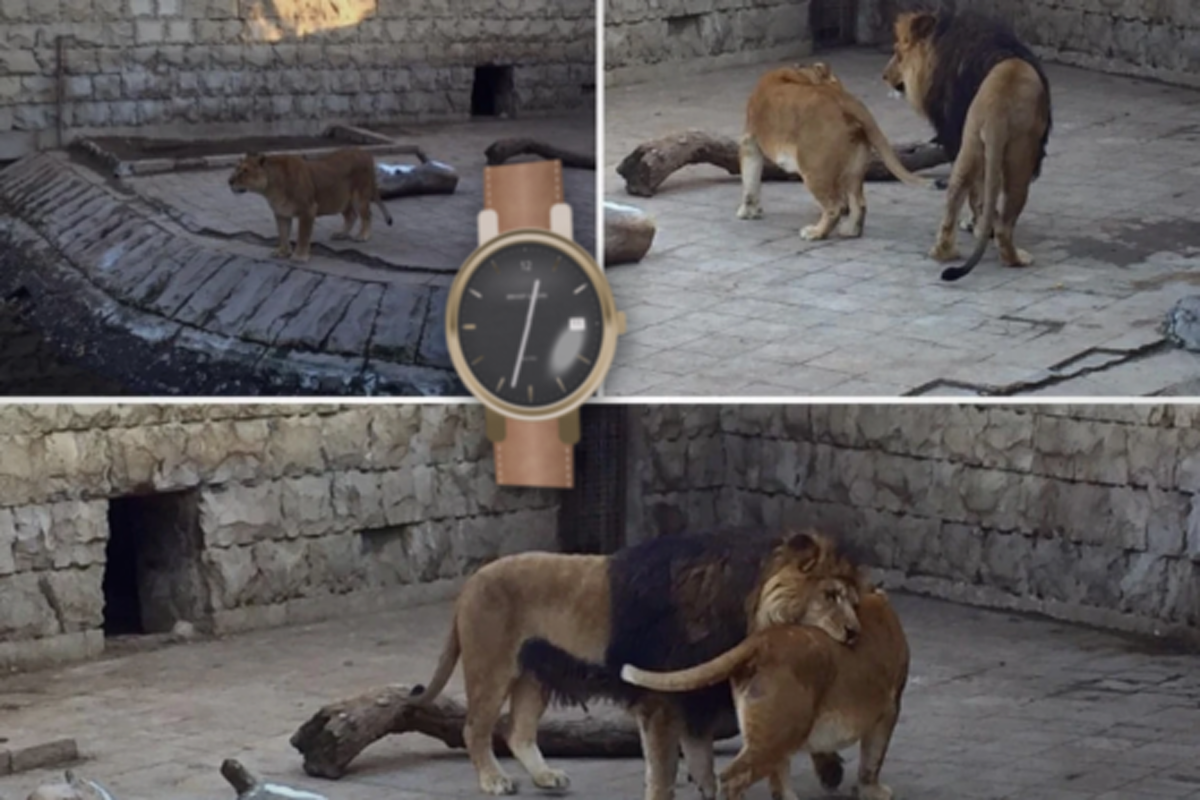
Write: 12,33
